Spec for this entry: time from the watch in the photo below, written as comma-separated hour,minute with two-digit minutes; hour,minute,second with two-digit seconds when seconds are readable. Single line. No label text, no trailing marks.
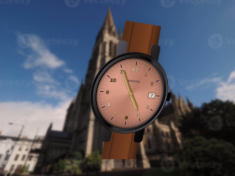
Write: 4,55
